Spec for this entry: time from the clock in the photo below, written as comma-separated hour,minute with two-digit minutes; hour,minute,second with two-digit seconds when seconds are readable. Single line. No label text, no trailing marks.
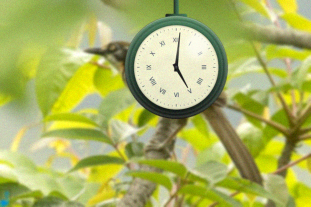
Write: 5,01
